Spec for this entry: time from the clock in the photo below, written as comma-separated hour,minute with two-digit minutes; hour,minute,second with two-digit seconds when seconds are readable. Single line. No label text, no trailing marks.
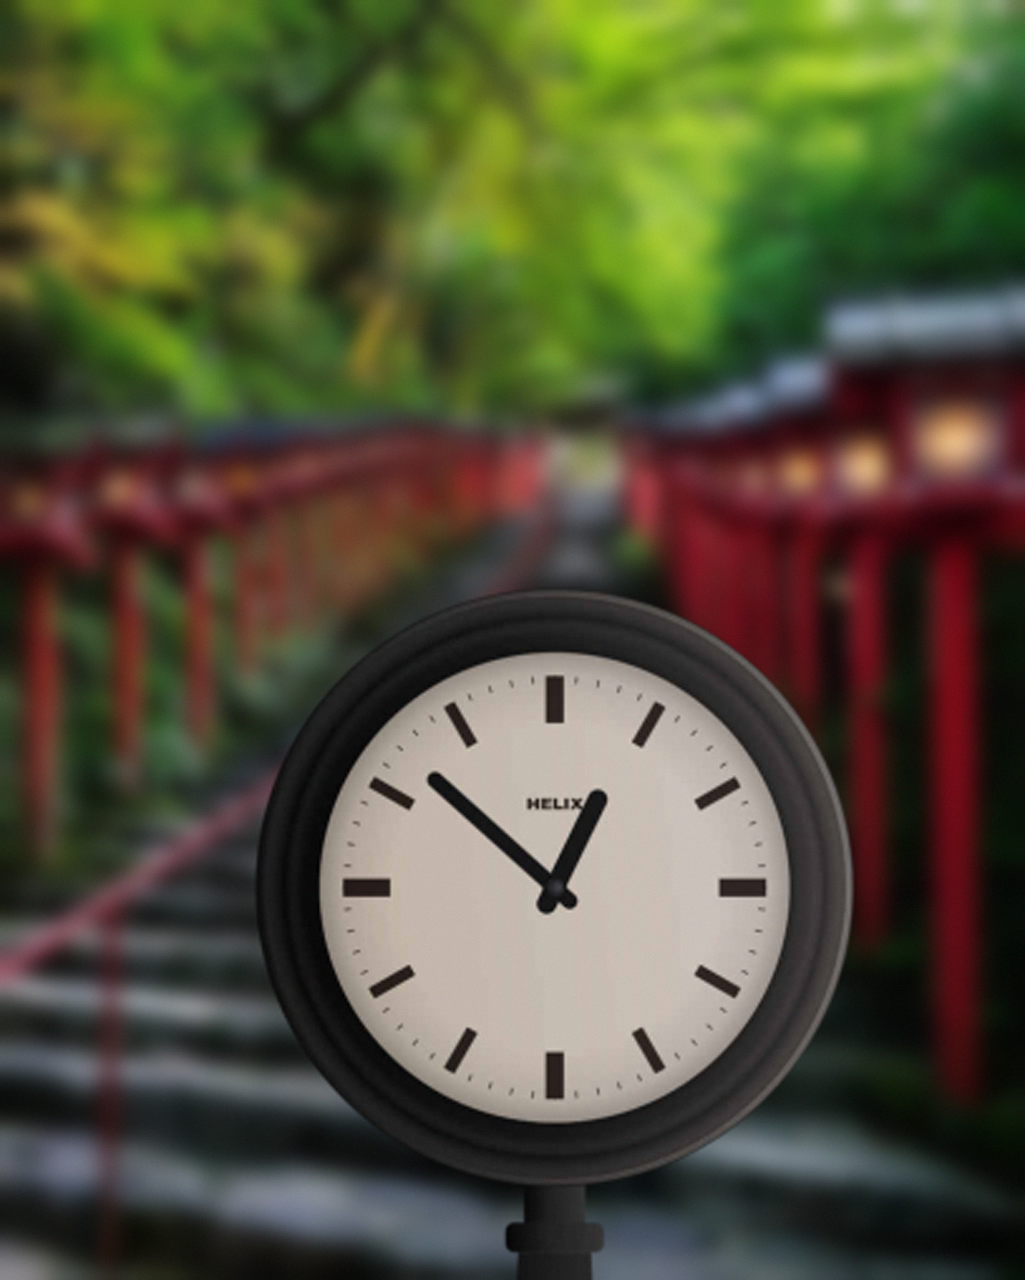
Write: 12,52
